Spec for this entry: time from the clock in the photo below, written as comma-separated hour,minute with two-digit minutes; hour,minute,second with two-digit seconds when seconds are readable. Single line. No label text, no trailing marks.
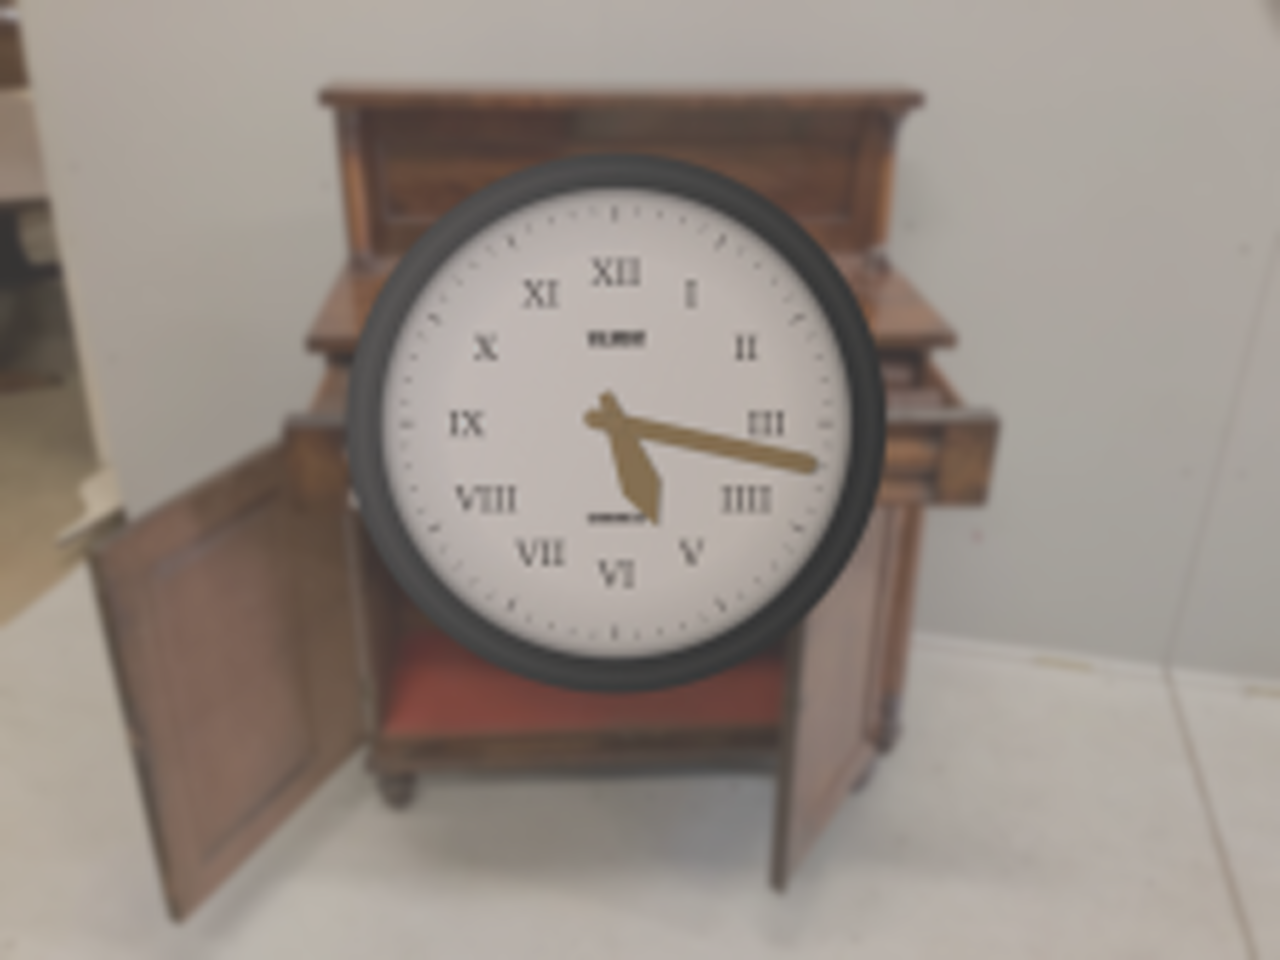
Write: 5,17
